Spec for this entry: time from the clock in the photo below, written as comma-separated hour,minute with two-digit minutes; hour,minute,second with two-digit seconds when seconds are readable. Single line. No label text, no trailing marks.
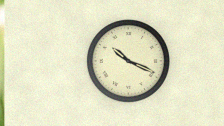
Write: 10,19
